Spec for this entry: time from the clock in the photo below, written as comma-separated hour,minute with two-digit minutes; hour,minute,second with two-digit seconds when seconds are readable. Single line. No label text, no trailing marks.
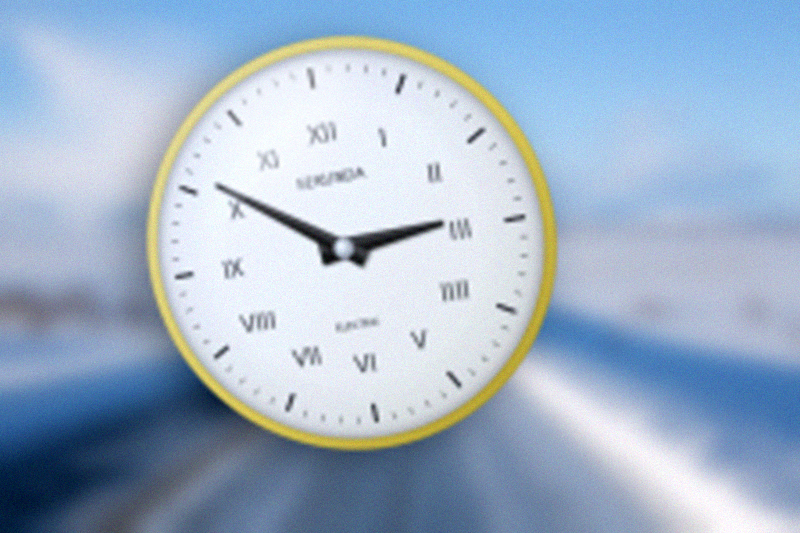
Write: 2,51
